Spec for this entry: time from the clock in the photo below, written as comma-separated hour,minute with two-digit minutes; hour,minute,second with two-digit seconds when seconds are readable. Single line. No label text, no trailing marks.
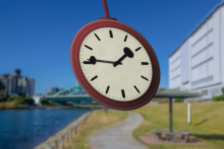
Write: 1,46
